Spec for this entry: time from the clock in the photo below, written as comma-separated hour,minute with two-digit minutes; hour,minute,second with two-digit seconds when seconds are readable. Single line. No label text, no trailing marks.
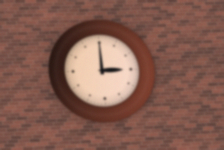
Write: 3,00
